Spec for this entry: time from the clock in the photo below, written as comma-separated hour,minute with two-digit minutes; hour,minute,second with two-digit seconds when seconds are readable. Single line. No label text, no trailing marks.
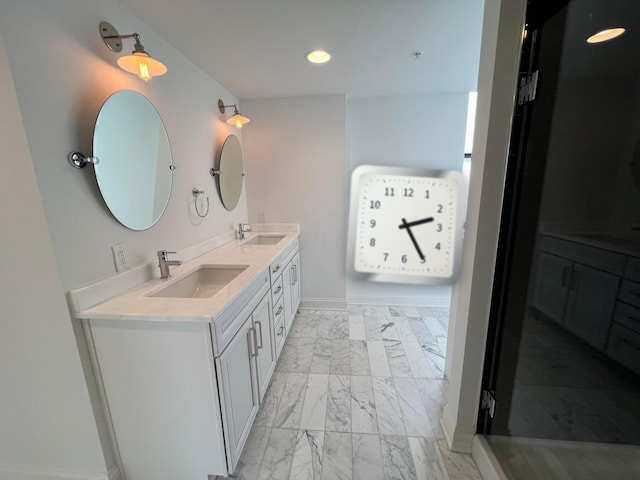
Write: 2,25
